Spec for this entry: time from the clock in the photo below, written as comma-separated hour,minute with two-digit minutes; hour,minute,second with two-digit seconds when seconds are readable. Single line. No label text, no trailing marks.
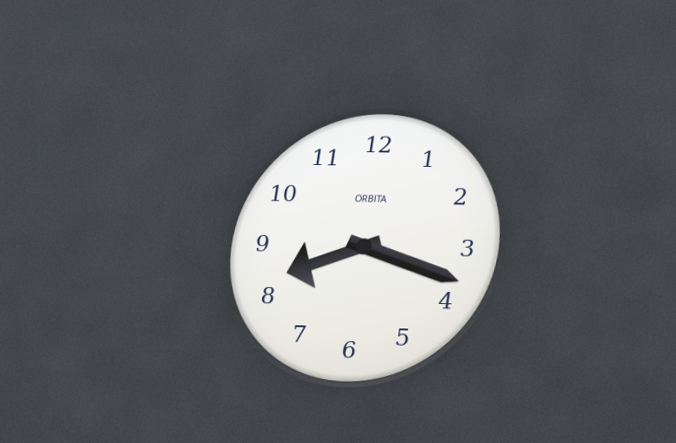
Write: 8,18
